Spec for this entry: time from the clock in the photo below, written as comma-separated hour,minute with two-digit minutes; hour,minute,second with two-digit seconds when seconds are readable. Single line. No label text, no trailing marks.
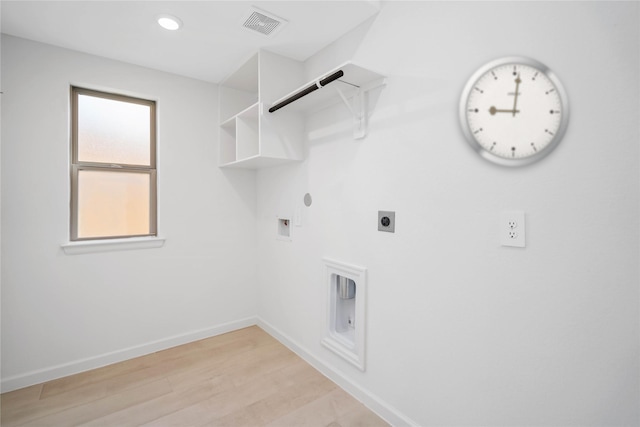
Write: 9,01
